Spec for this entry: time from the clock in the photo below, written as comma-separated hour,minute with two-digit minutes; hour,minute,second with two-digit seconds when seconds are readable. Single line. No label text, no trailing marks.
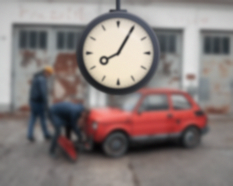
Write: 8,05
